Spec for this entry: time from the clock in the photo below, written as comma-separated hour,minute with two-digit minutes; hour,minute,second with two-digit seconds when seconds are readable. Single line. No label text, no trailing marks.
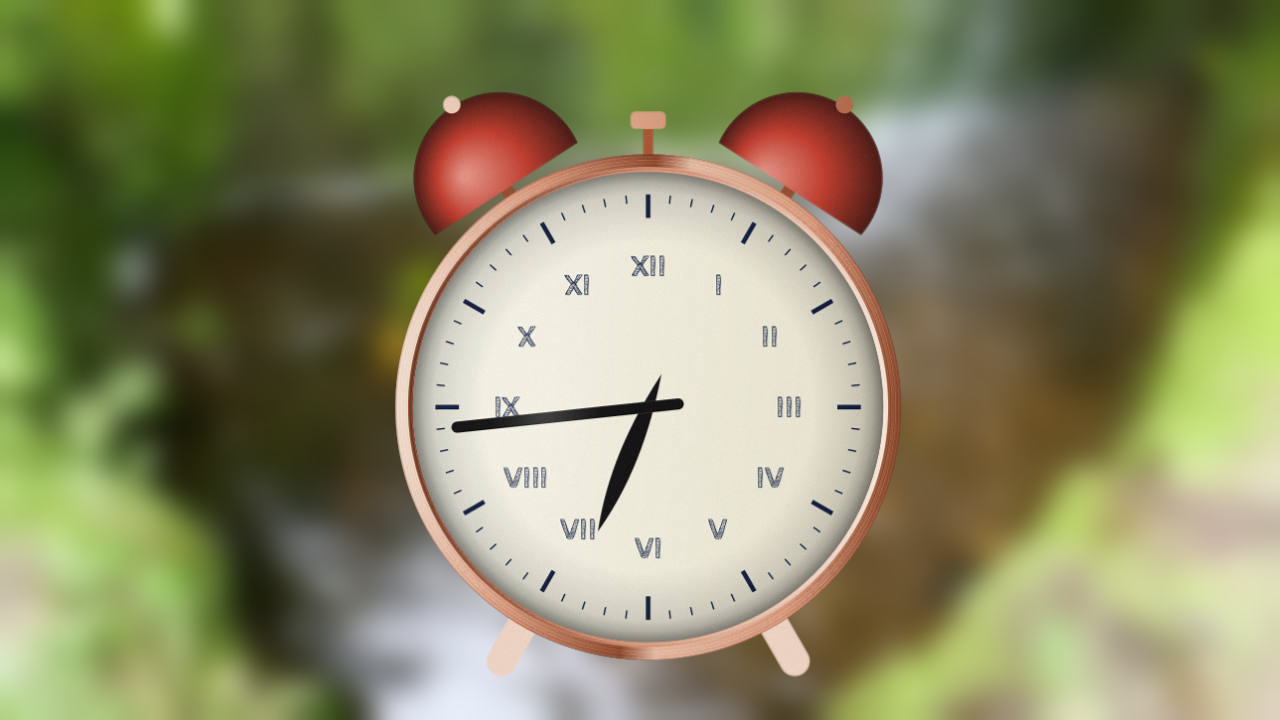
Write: 6,44
